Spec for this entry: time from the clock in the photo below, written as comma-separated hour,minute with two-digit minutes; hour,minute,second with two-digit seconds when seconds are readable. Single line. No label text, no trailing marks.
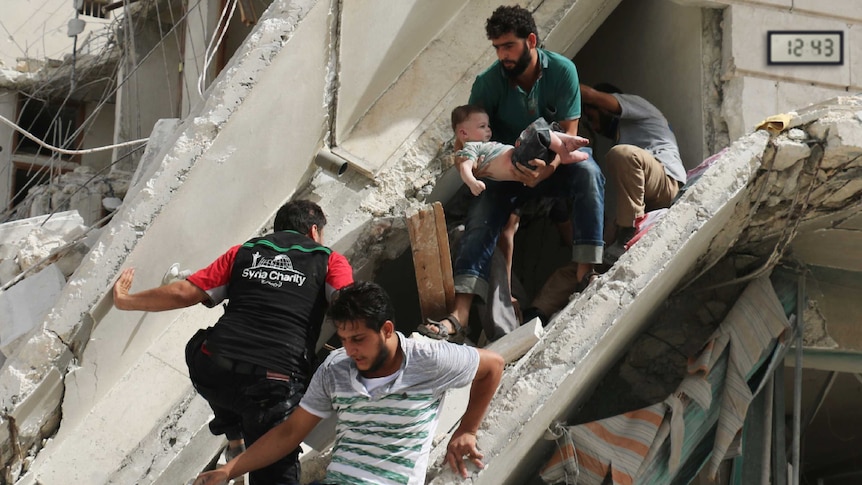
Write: 12,43
